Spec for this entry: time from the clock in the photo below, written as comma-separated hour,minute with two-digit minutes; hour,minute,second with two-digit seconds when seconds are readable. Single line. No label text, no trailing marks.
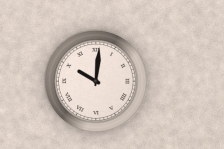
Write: 10,01
